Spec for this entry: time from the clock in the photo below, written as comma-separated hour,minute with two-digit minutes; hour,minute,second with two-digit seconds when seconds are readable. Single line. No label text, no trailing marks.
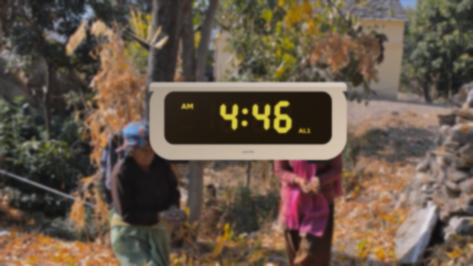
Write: 4,46
